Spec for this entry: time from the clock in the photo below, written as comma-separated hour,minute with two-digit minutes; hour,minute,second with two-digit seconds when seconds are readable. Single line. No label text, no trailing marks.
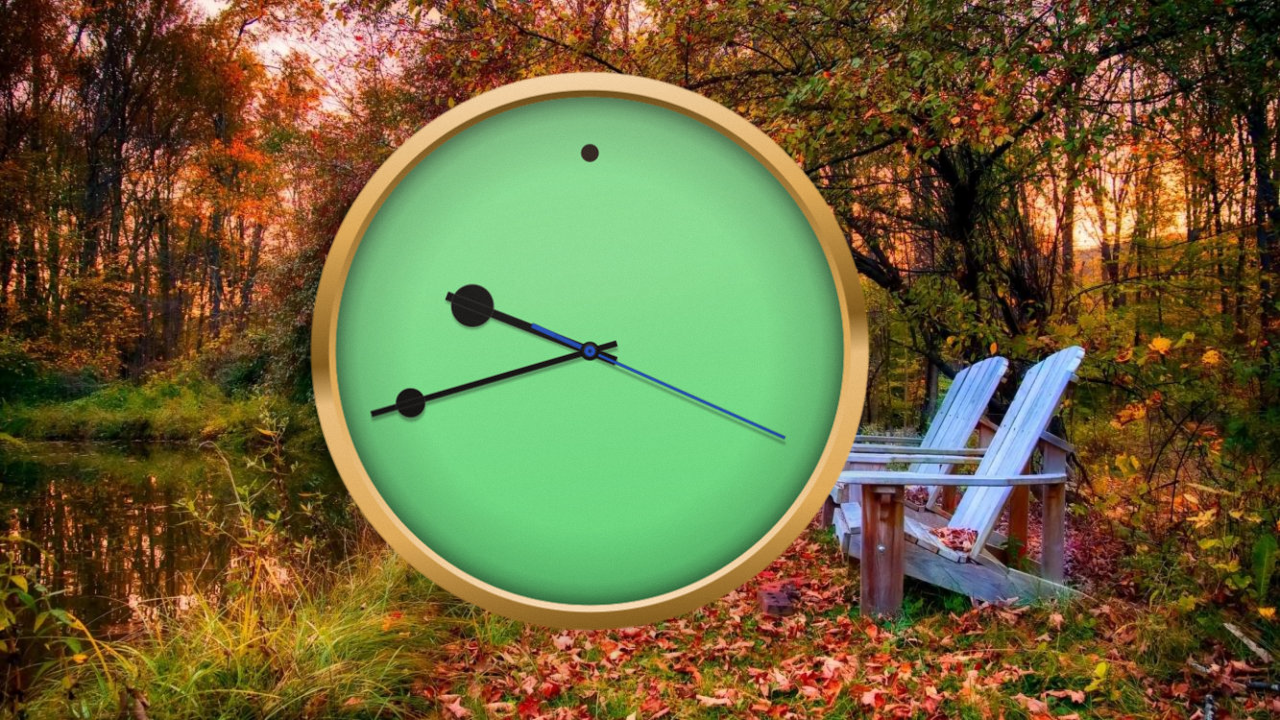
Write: 9,42,19
